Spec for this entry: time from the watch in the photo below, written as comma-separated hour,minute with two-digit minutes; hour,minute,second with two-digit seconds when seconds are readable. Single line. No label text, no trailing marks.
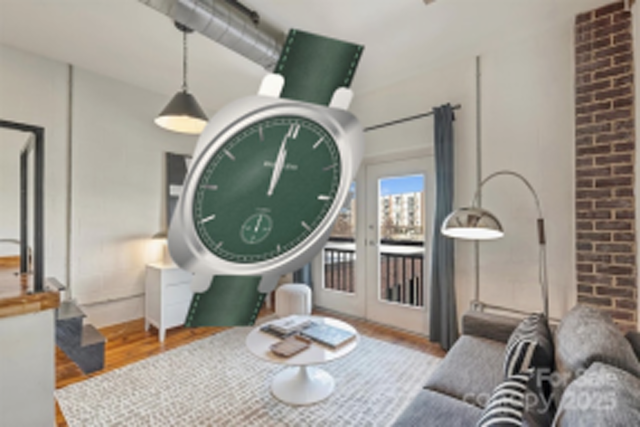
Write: 11,59
